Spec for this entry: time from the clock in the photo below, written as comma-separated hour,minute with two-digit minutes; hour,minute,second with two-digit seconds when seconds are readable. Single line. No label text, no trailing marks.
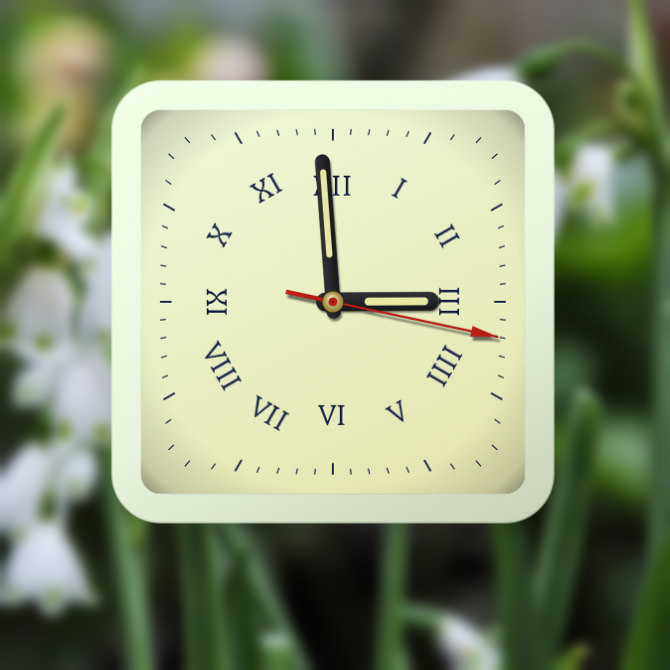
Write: 2,59,17
